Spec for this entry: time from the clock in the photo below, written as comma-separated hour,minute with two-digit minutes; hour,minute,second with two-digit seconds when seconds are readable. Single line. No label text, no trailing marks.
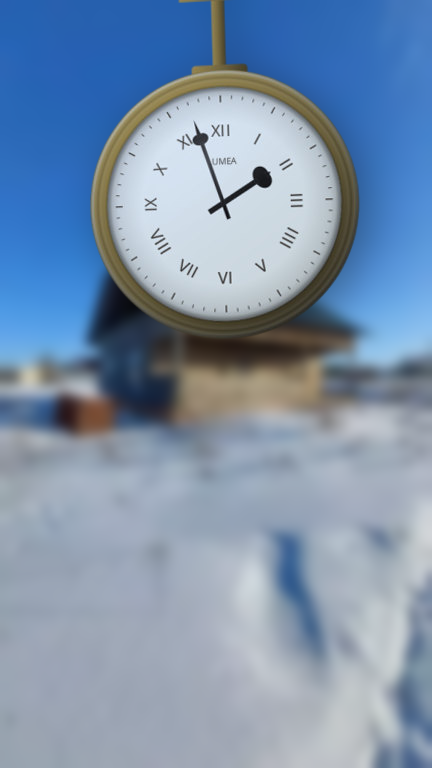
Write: 1,57
